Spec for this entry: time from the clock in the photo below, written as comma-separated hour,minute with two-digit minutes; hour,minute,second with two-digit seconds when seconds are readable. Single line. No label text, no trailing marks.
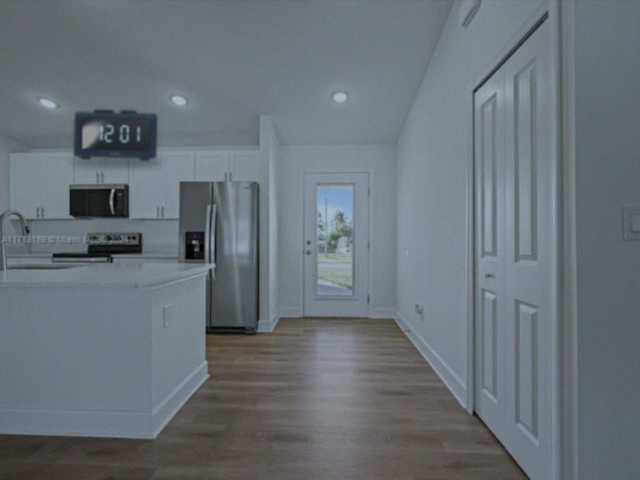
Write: 12,01
